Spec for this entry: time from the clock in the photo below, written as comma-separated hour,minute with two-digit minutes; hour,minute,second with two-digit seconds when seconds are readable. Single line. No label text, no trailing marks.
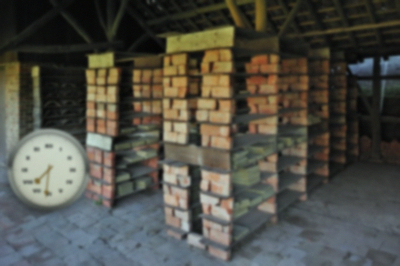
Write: 7,31
